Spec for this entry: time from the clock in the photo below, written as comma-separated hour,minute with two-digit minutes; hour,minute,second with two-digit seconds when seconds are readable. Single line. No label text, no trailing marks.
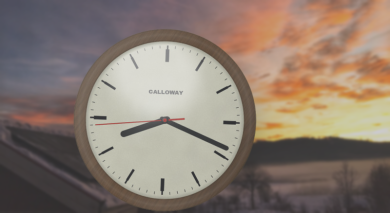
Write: 8,18,44
